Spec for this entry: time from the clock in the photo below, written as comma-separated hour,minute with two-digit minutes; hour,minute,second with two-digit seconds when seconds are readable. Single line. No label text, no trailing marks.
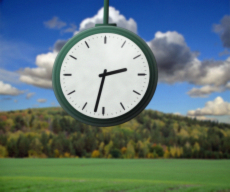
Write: 2,32
